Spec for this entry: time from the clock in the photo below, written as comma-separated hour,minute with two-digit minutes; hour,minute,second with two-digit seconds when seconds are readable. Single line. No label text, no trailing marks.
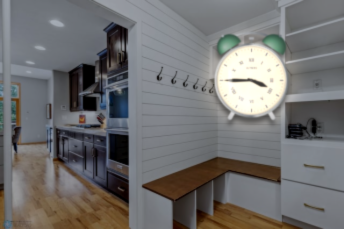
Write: 3,45
